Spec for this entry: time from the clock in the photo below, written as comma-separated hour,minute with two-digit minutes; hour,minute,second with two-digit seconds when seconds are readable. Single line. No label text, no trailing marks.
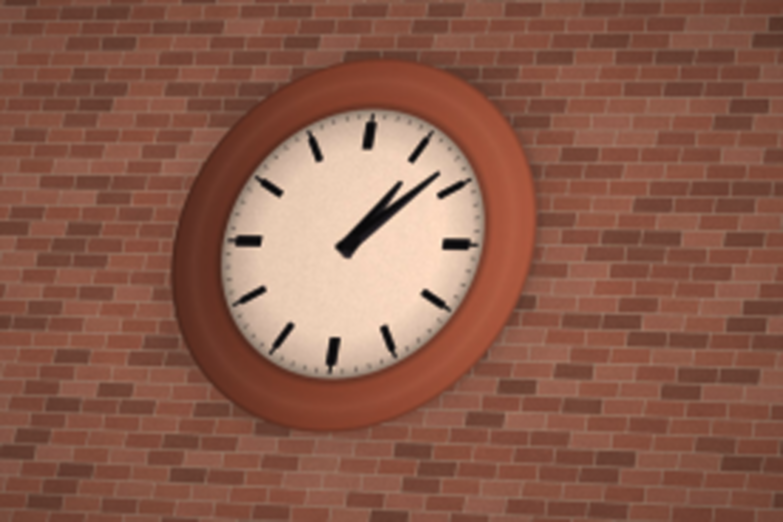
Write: 1,08
